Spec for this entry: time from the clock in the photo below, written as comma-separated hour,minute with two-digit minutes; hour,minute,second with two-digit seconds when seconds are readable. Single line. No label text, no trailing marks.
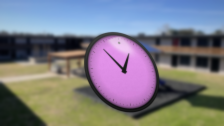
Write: 12,53
